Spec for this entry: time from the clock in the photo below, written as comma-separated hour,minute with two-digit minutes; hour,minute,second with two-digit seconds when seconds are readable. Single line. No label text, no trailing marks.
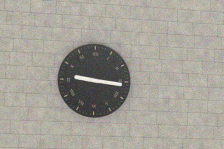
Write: 9,16
